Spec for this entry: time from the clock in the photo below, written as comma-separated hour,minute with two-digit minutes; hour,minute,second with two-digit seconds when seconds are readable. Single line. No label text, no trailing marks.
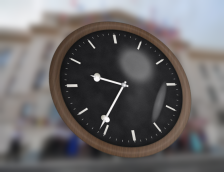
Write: 9,36
